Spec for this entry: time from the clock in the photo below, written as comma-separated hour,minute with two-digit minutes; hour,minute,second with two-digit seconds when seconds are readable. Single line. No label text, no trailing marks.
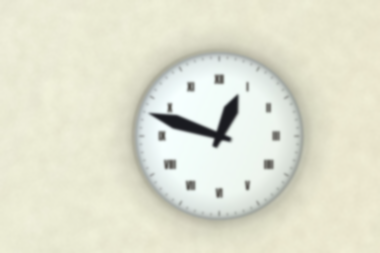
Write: 12,48
